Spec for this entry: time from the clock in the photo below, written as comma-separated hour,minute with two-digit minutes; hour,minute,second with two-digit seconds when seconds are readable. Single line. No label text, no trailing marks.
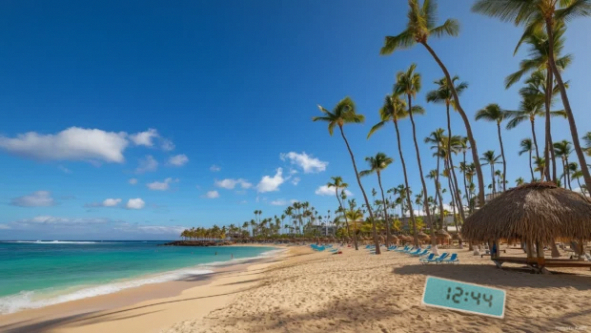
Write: 12,44
